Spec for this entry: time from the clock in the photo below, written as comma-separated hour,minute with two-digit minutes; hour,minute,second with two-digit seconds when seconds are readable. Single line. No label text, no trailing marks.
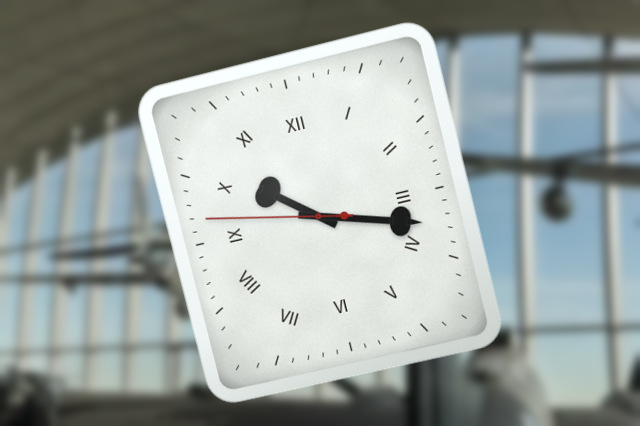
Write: 10,17,47
